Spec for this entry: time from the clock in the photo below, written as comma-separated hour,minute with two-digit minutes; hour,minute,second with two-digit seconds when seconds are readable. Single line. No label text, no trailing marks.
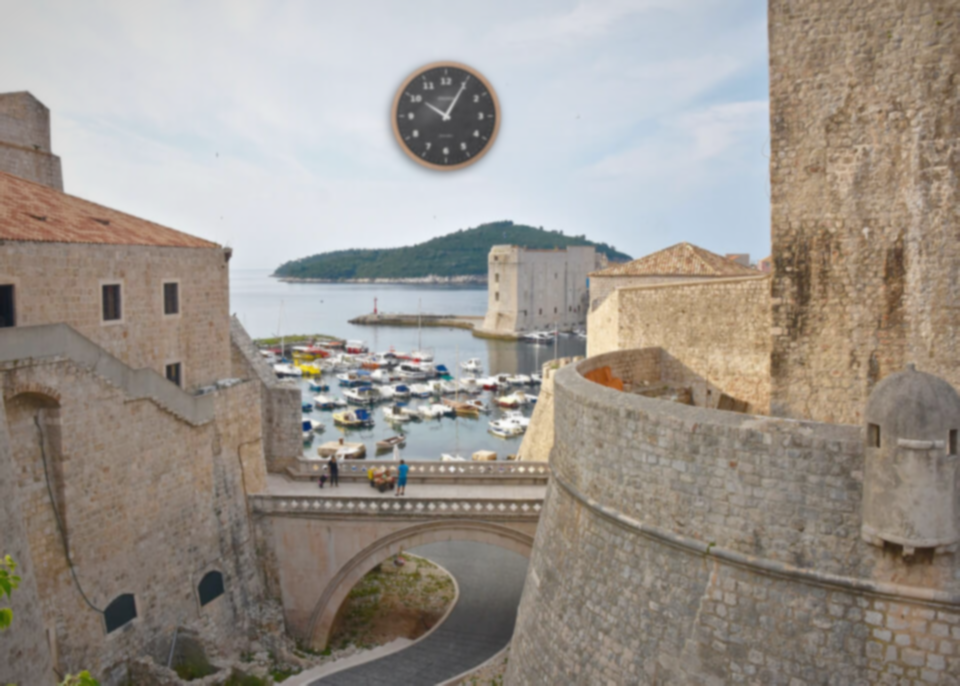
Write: 10,05
